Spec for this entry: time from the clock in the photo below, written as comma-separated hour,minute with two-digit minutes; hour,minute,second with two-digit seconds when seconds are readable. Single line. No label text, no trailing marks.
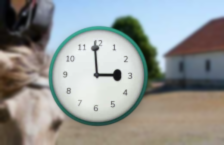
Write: 2,59
